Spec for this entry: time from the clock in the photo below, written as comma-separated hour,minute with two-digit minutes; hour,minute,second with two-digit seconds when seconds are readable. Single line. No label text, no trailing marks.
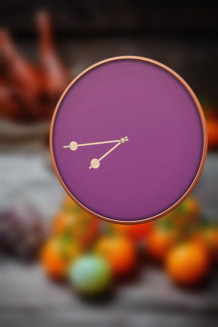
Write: 7,44
